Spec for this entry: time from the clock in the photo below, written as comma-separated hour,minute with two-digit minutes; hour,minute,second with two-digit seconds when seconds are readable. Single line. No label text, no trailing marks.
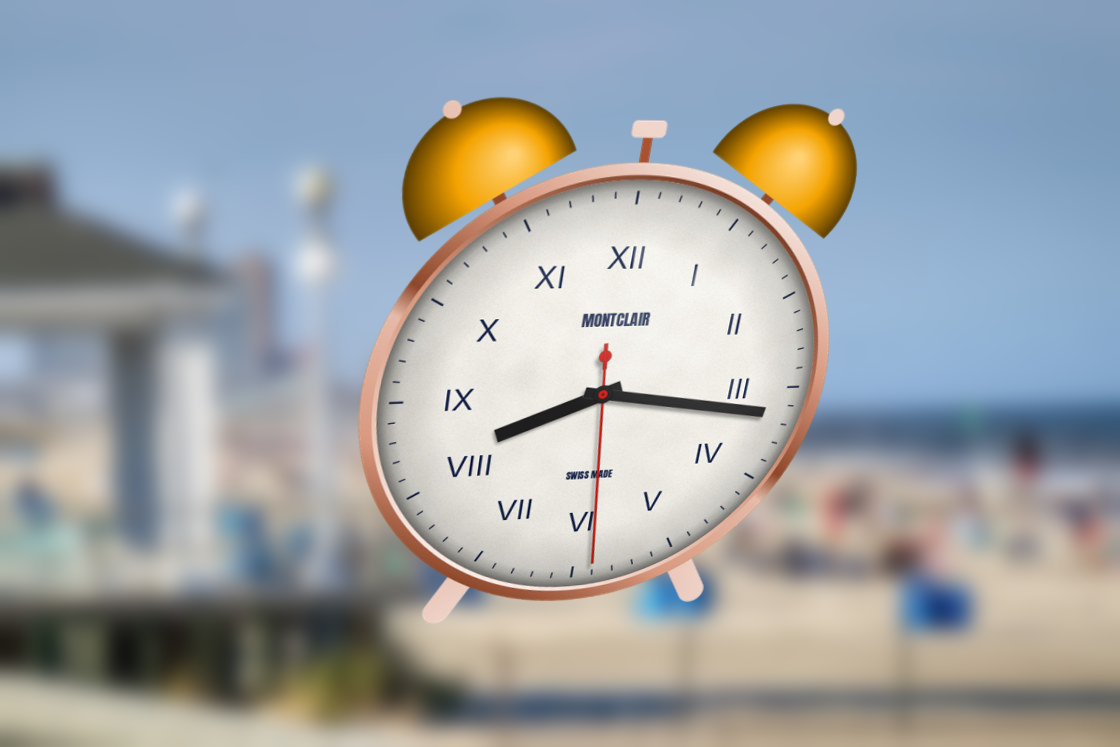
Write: 8,16,29
